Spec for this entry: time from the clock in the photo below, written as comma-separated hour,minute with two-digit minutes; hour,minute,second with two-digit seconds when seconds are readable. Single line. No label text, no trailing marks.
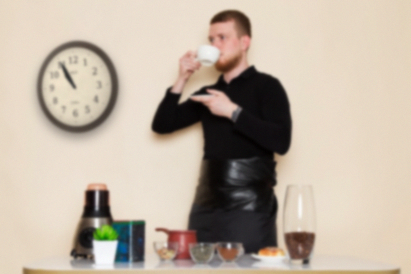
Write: 10,55
